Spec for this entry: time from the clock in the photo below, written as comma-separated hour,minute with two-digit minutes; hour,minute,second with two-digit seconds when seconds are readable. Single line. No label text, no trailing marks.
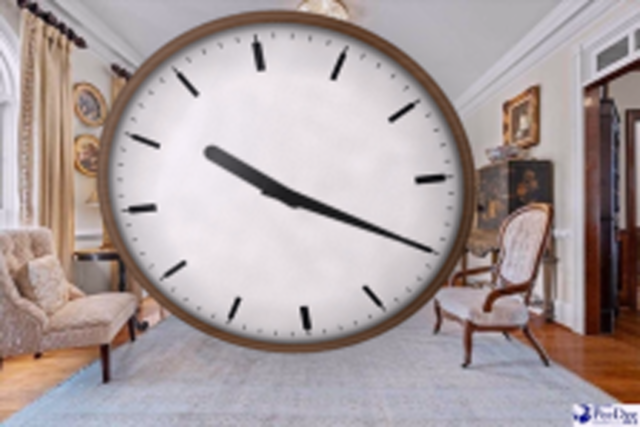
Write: 10,20
